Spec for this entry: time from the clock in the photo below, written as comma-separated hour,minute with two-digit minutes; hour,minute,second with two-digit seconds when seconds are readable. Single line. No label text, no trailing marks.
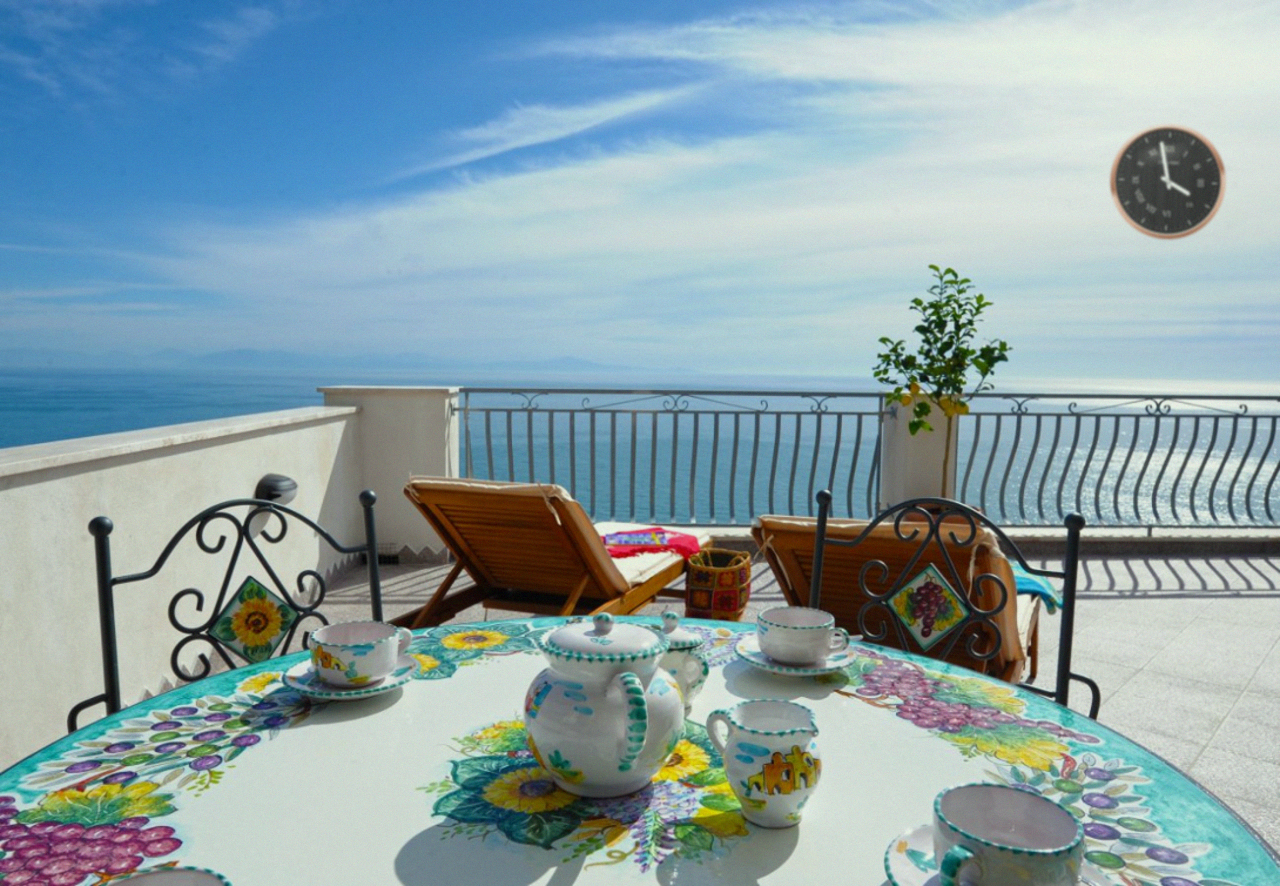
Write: 3,58
